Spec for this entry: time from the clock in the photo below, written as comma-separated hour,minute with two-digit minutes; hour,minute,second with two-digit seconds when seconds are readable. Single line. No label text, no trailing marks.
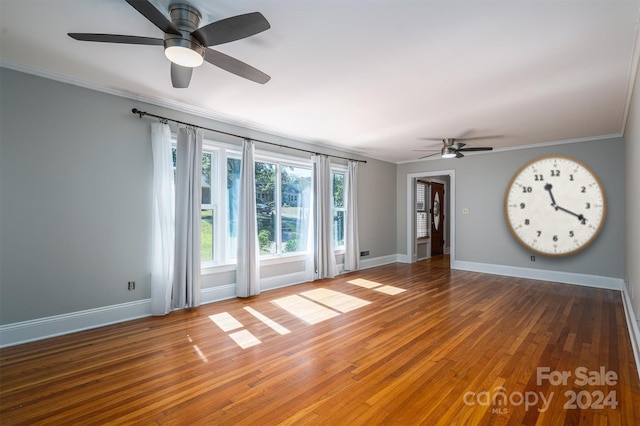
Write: 11,19
